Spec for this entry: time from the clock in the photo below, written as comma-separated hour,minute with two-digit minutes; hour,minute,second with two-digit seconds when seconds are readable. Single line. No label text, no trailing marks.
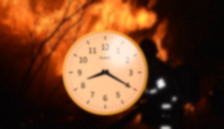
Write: 8,20
